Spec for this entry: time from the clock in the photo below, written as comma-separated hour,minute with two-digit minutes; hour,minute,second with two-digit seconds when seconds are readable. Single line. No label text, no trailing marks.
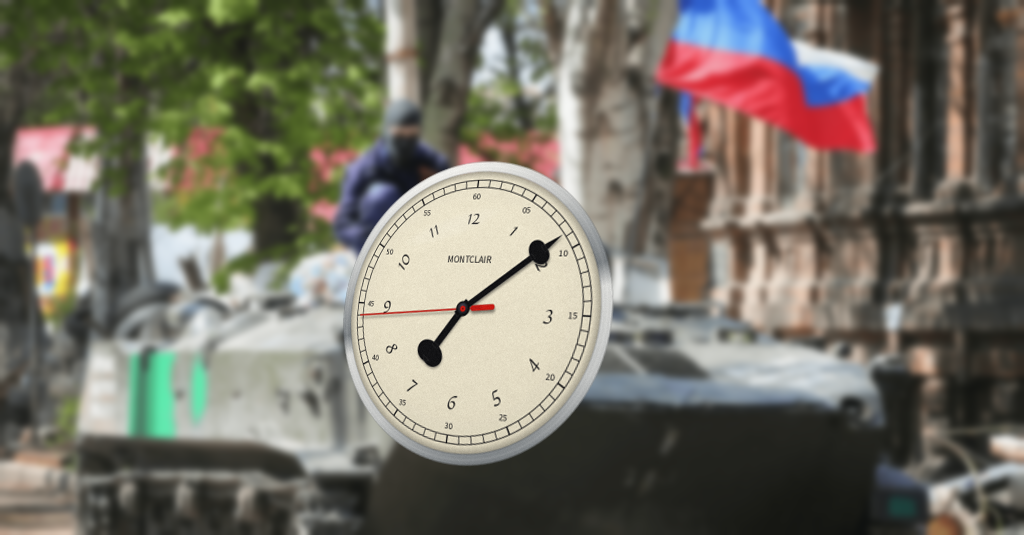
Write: 7,08,44
